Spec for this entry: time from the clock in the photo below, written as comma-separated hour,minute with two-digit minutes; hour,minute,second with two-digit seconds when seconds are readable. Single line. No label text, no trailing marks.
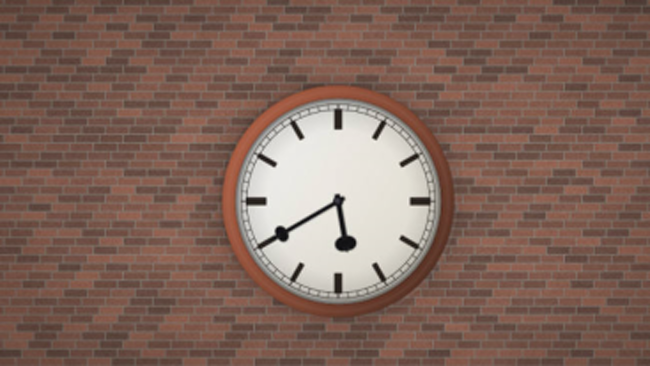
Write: 5,40
